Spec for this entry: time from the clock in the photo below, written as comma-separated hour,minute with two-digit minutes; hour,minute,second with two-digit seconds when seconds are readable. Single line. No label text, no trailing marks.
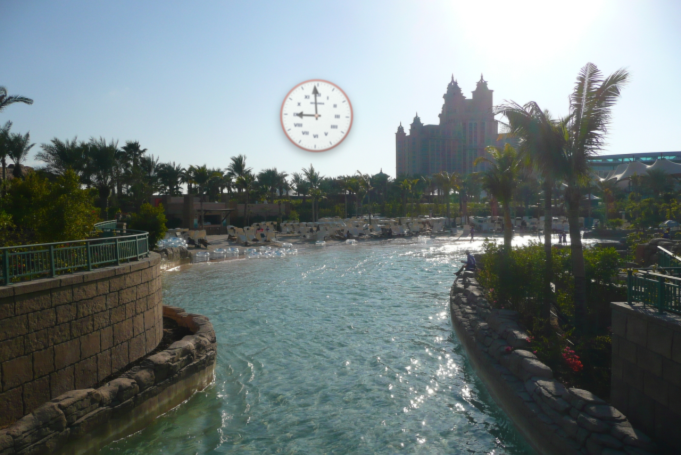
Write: 8,59
